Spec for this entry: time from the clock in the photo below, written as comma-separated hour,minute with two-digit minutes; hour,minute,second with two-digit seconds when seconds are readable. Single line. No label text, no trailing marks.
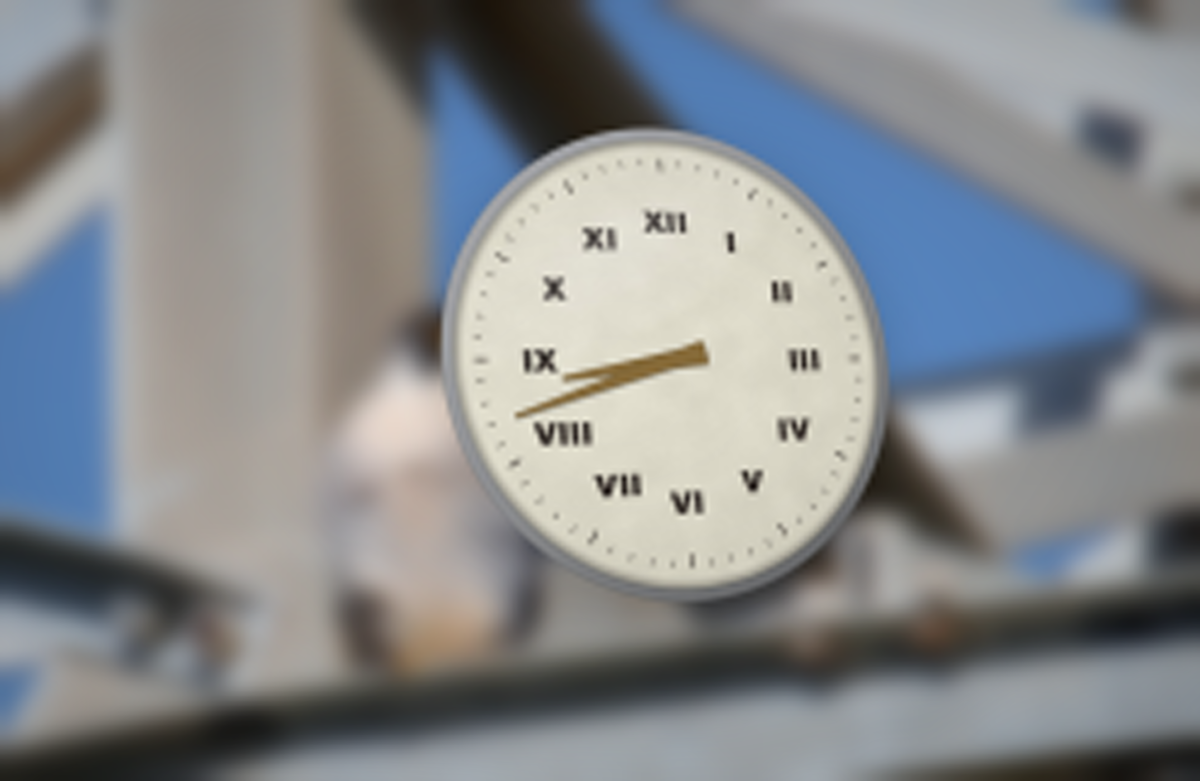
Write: 8,42
